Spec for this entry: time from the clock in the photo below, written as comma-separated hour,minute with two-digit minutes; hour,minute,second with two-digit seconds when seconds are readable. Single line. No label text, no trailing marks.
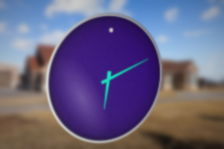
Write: 6,11
